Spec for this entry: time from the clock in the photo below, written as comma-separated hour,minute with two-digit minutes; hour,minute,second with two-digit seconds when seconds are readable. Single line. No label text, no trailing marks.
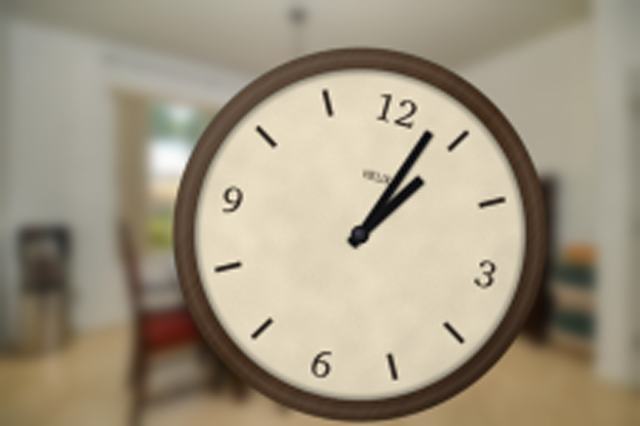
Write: 1,03
